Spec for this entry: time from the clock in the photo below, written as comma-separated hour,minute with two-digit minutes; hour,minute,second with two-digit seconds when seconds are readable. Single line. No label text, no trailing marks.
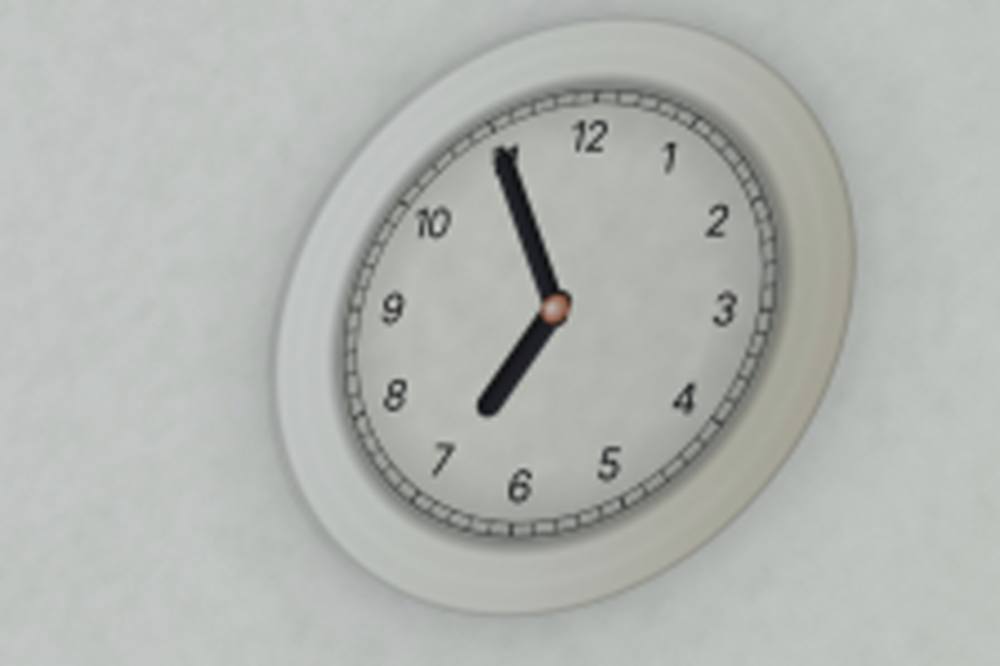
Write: 6,55
